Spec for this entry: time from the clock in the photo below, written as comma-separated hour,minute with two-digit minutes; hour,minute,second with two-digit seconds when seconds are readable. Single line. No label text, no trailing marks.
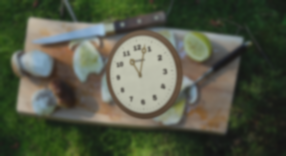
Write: 11,03
